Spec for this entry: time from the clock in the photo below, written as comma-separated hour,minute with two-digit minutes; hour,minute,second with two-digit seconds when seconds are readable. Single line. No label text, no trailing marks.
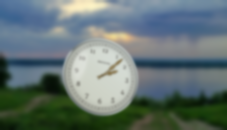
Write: 2,07
